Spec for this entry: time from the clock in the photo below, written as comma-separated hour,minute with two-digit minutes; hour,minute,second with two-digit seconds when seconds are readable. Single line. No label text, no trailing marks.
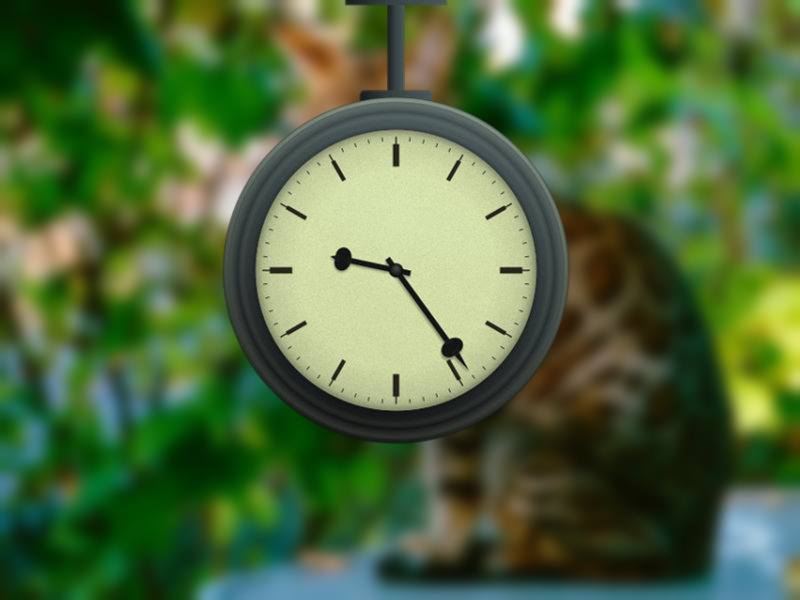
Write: 9,24
